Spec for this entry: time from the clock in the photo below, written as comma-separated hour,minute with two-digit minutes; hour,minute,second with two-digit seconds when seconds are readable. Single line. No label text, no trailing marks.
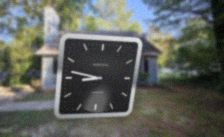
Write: 8,47
